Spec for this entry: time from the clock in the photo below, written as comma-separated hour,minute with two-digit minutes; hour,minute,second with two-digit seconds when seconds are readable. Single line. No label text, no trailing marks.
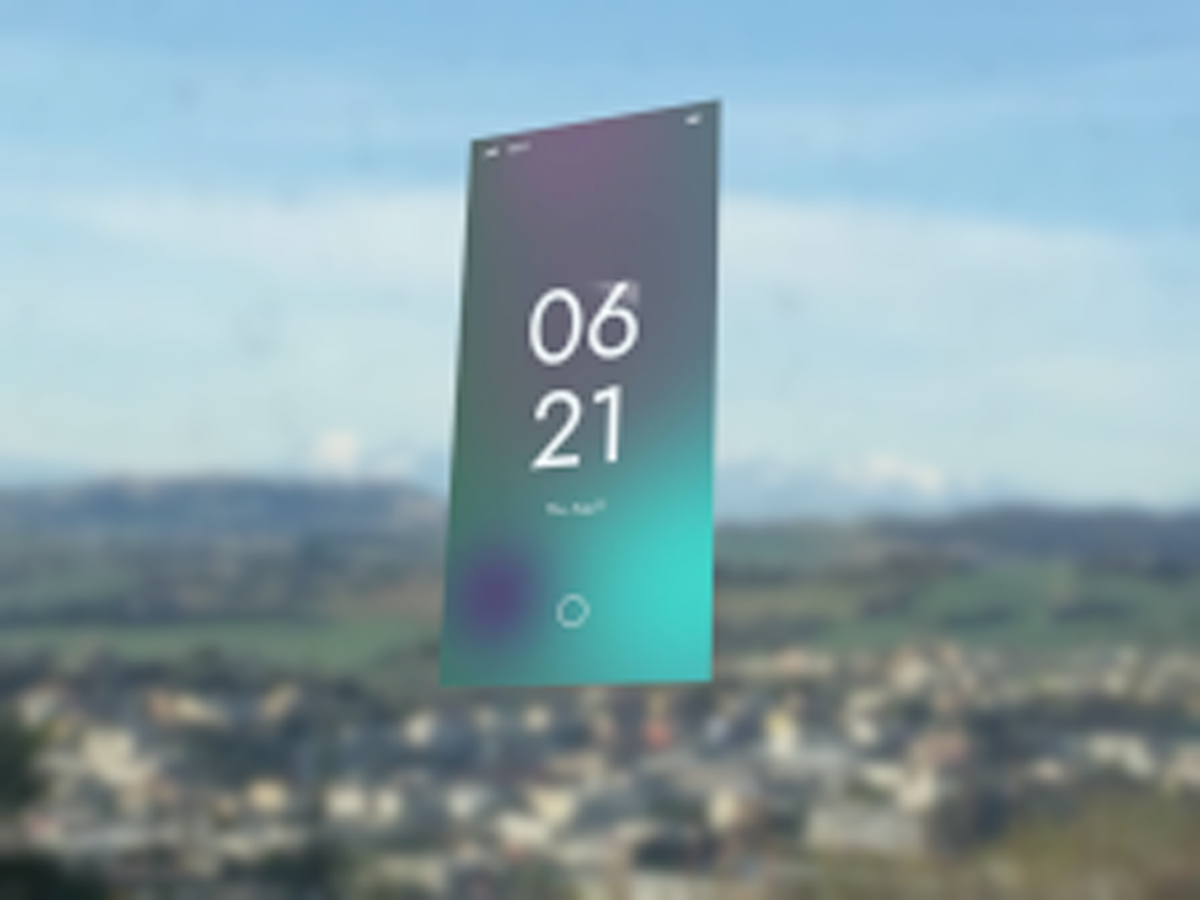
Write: 6,21
